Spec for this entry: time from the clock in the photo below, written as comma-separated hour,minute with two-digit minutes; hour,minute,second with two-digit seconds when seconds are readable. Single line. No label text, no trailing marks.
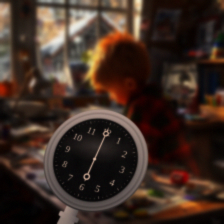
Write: 6,00
